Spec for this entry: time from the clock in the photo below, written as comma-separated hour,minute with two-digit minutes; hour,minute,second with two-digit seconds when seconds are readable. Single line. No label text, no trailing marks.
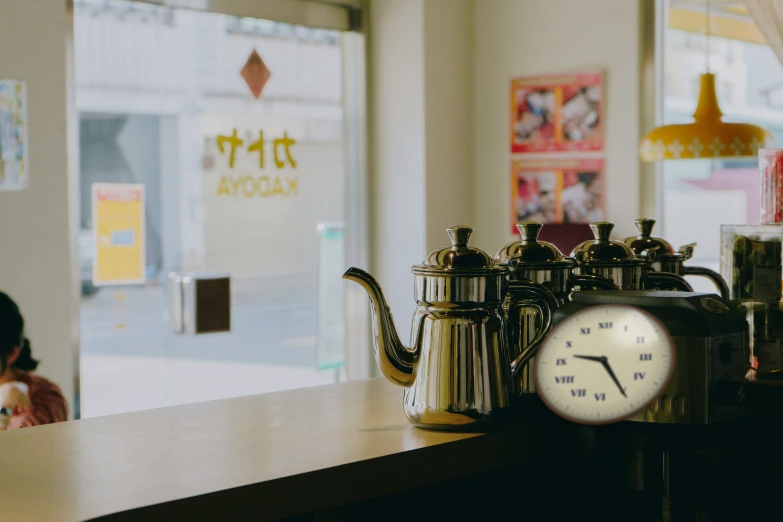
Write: 9,25
